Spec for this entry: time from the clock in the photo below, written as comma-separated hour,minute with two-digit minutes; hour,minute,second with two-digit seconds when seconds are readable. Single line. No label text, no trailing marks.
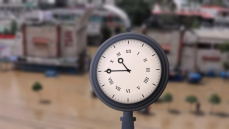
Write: 10,45
